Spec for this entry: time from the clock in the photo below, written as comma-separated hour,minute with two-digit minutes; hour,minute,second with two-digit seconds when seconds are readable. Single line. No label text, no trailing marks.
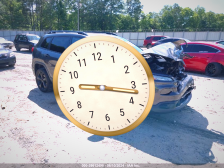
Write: 9,17
